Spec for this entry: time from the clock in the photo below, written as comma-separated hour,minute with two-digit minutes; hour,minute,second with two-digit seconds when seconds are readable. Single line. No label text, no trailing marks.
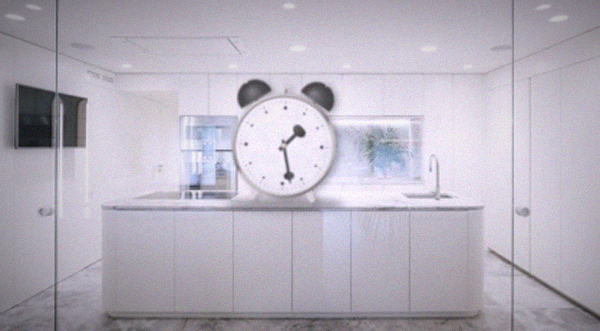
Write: 1,28
